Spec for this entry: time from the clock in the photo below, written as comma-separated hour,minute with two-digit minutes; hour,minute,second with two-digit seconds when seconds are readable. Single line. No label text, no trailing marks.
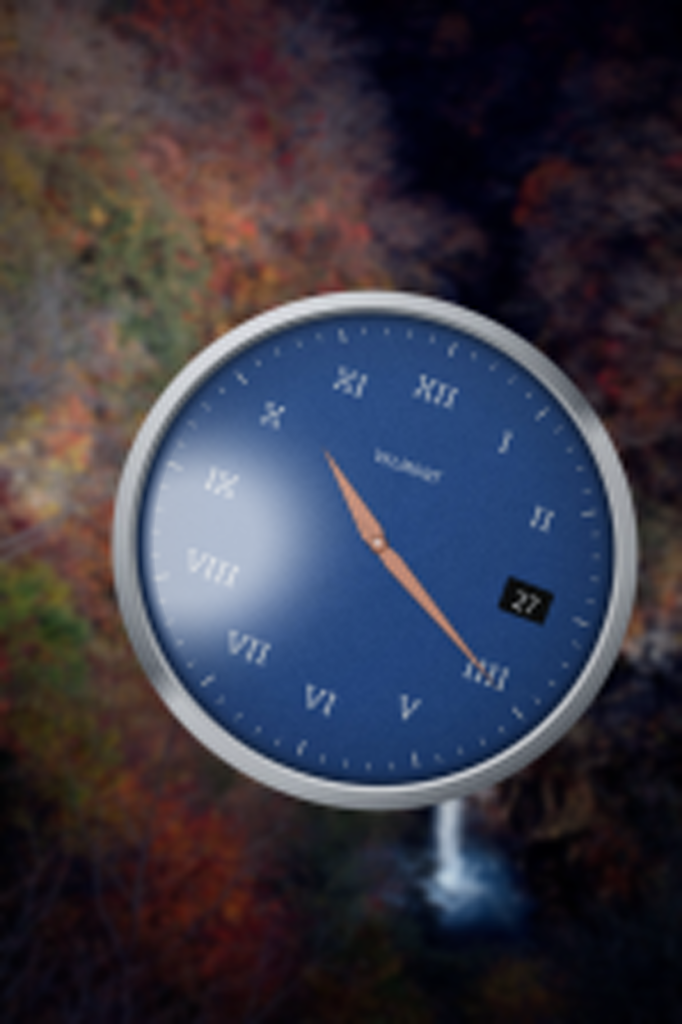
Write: 10,20
